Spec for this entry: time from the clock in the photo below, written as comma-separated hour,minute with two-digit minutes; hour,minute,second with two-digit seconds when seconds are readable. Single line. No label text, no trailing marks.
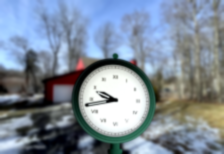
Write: 9,43
